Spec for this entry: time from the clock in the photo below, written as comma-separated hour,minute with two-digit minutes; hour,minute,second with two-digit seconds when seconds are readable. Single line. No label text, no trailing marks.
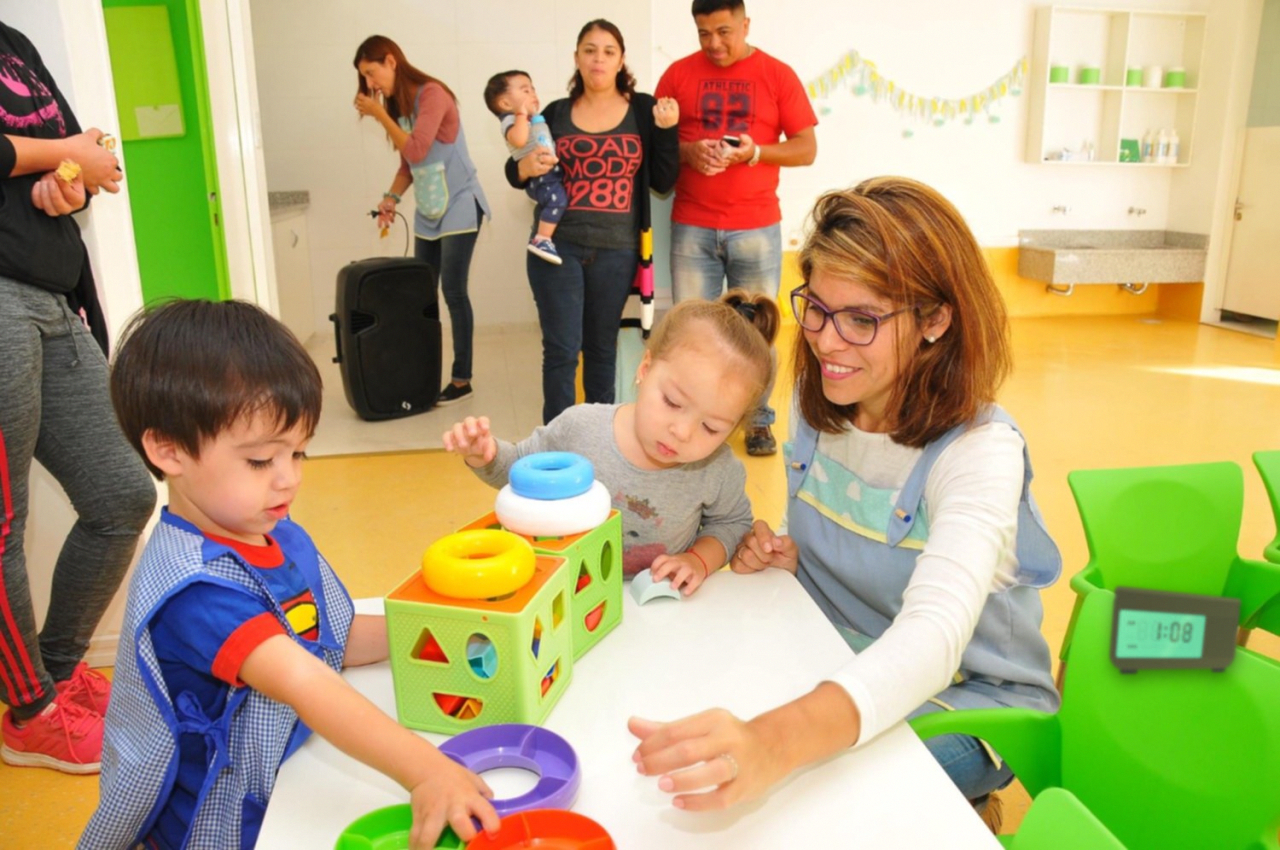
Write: 1,08
